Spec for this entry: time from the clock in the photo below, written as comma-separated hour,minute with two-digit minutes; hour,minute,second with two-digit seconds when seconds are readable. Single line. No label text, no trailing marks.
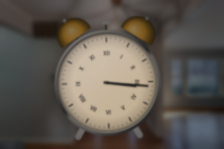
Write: 3,16
